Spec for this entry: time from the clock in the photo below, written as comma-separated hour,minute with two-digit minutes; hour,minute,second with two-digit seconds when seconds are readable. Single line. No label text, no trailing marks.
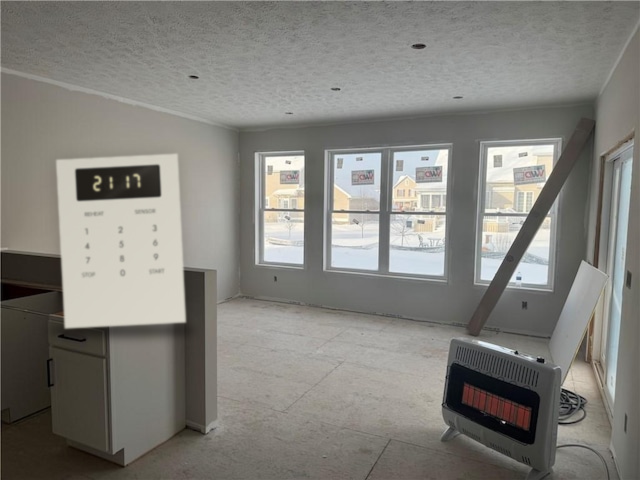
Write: 21,17
